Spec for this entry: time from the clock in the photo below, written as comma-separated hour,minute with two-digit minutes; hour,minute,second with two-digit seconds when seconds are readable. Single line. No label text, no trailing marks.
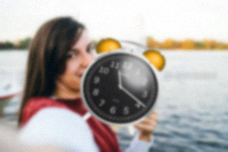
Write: 11,19
